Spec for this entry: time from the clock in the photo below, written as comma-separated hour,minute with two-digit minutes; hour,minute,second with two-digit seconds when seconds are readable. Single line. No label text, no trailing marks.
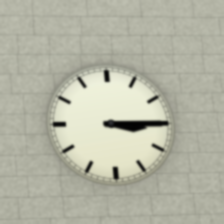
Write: 3,15
